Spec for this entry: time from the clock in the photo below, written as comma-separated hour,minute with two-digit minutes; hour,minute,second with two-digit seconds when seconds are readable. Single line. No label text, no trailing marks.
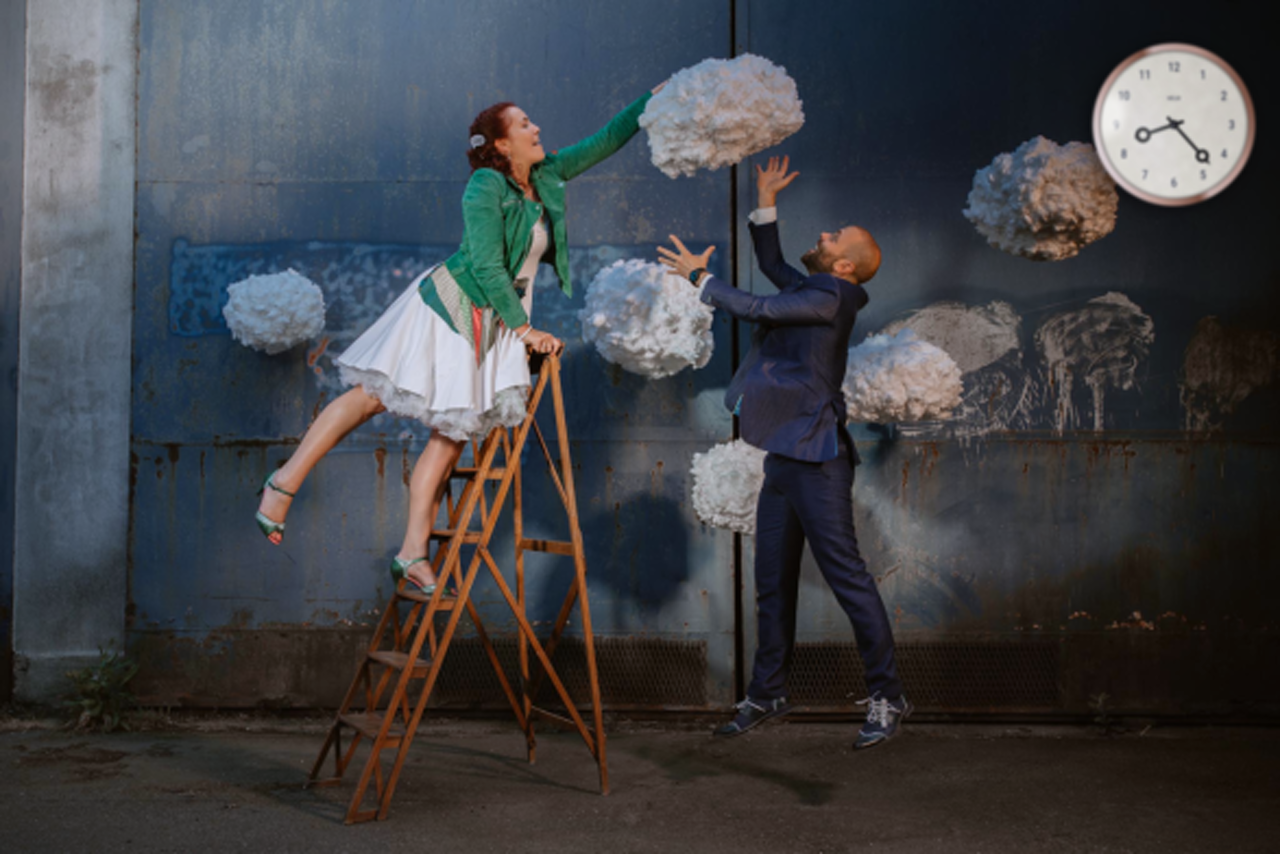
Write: 8,23
